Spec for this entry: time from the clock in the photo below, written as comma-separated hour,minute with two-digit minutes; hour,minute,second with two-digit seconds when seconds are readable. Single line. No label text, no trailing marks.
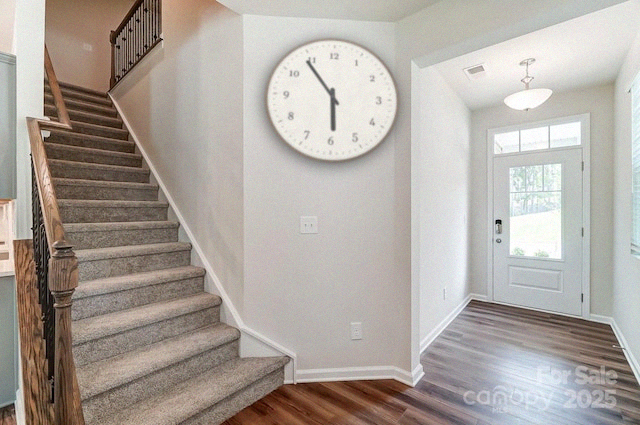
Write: 5,54
